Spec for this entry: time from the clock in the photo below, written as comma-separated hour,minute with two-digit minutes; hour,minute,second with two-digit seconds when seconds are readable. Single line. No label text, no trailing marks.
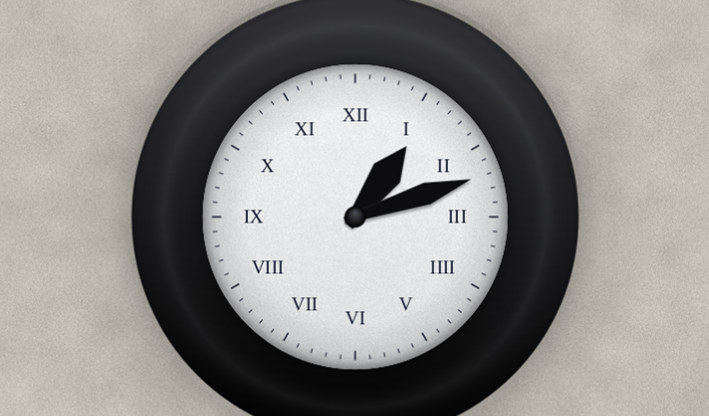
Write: 1,12
